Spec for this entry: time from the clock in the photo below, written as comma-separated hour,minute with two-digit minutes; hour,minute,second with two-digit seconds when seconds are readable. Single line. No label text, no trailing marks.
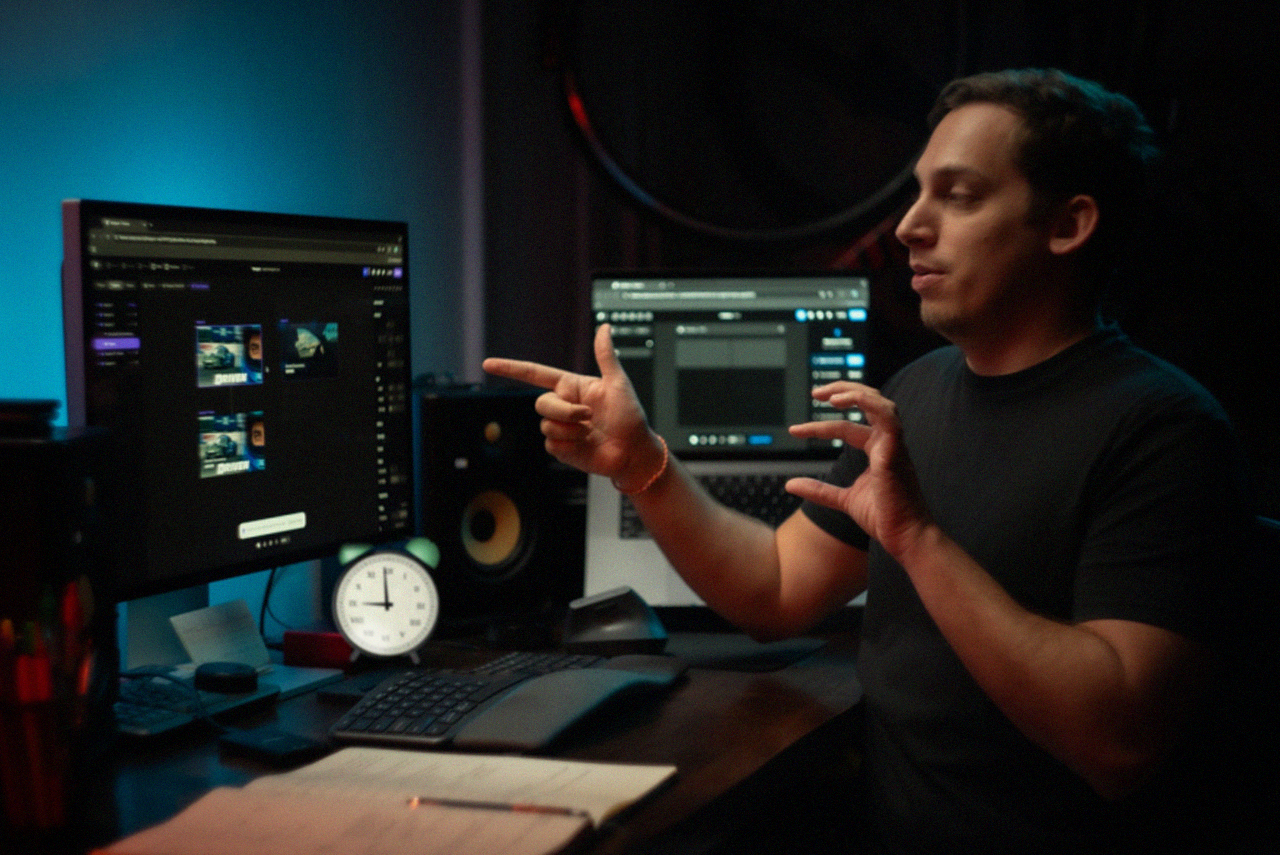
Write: 8,59
